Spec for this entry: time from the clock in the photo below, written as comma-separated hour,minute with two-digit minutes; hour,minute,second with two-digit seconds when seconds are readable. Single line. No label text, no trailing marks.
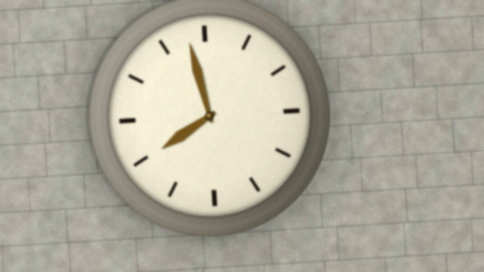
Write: 7,58
